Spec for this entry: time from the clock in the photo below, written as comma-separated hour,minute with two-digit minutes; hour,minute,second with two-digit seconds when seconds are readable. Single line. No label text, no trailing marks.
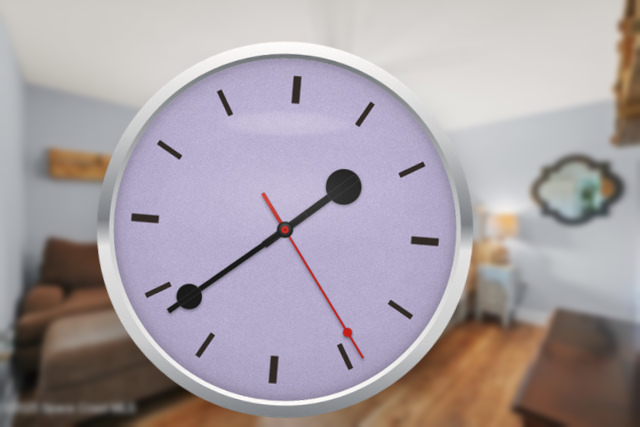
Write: 1,38,24
